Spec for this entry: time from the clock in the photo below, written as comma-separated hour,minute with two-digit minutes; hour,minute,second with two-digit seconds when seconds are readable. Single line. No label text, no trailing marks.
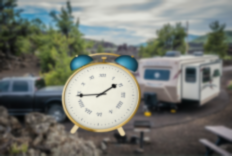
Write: 1,44
